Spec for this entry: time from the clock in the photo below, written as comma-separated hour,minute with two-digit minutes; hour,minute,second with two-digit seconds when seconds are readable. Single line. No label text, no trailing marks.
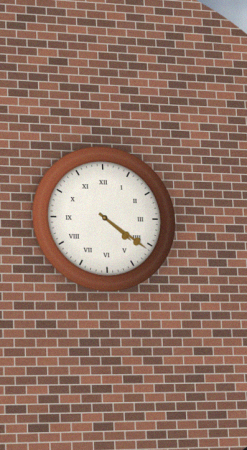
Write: 4,21
